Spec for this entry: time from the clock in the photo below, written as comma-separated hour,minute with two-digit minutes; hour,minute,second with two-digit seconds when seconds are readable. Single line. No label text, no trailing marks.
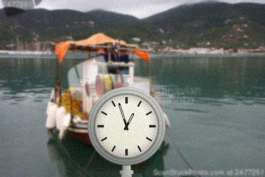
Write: 12,57
